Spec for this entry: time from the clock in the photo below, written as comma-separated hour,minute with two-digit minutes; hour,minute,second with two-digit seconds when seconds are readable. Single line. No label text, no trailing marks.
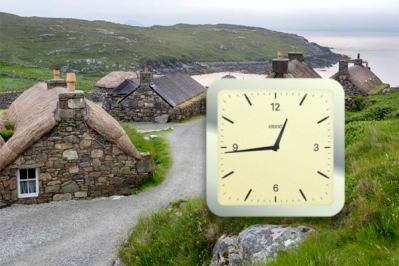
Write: 12,44
